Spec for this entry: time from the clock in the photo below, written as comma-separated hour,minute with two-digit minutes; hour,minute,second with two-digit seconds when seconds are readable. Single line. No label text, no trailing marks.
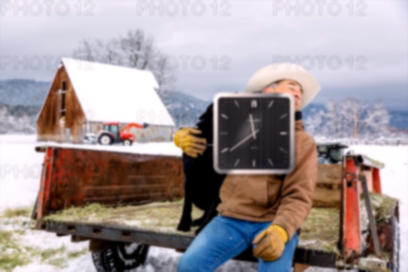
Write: 11,39
